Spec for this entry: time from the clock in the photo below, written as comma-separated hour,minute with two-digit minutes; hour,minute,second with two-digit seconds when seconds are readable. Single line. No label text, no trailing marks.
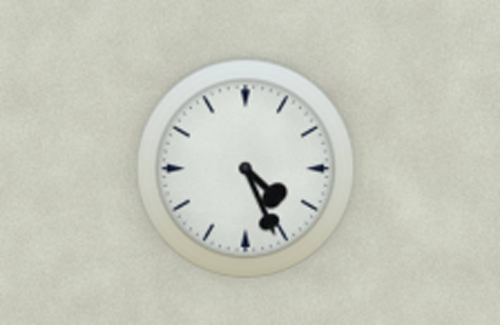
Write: 4,26
